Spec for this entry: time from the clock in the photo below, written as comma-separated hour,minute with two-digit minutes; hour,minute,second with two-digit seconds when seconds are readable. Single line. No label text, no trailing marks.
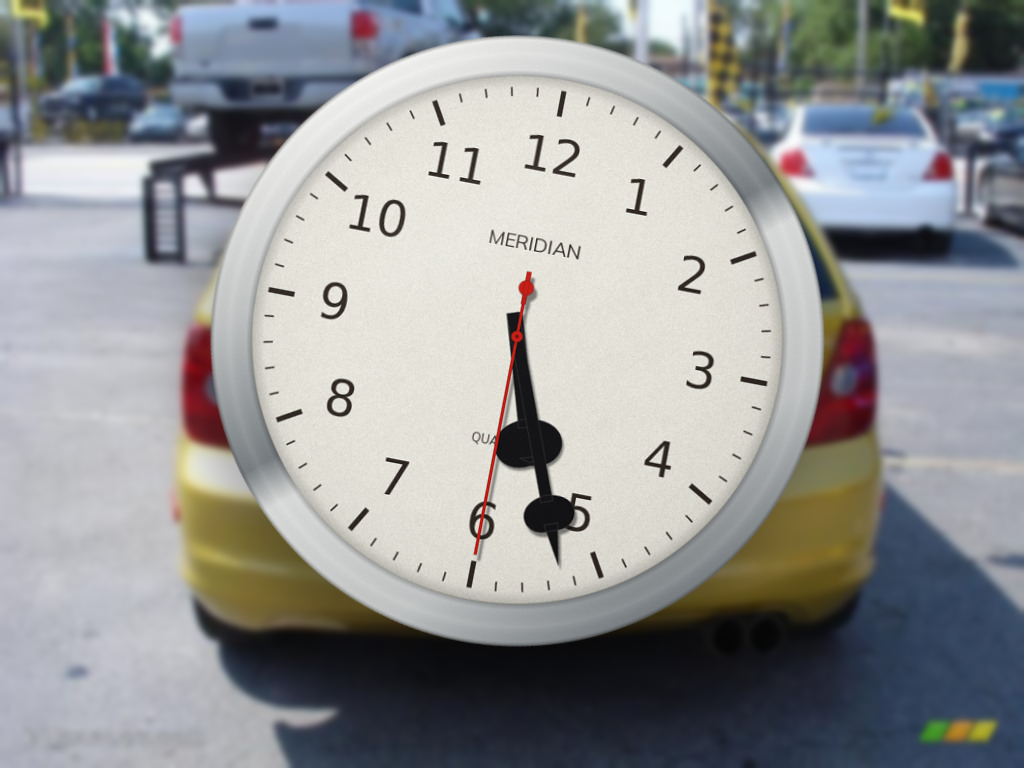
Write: 5,26,30
